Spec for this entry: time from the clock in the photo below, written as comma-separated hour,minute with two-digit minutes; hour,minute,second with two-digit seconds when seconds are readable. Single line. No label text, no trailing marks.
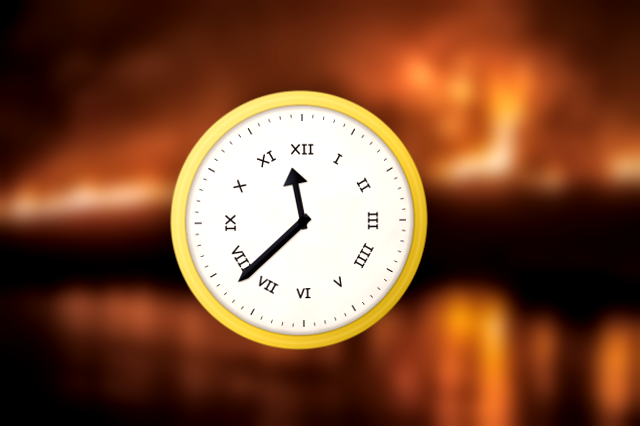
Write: 11,38
